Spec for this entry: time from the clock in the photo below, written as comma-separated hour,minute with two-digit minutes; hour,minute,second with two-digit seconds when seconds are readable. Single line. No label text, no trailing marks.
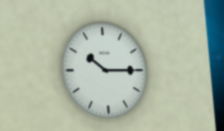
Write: 10,15
